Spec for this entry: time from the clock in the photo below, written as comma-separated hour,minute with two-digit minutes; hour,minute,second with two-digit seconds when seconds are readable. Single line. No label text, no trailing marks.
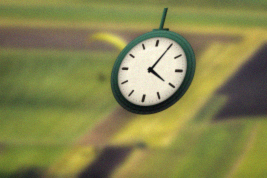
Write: 4,05
